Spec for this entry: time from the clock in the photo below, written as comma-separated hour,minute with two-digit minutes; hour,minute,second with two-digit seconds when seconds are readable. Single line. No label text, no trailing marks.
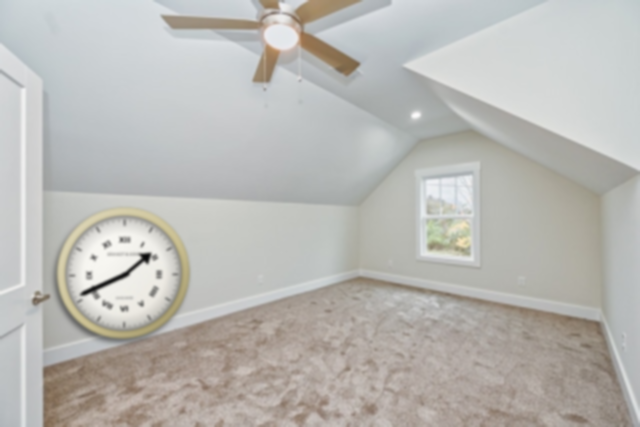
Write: 1,41
